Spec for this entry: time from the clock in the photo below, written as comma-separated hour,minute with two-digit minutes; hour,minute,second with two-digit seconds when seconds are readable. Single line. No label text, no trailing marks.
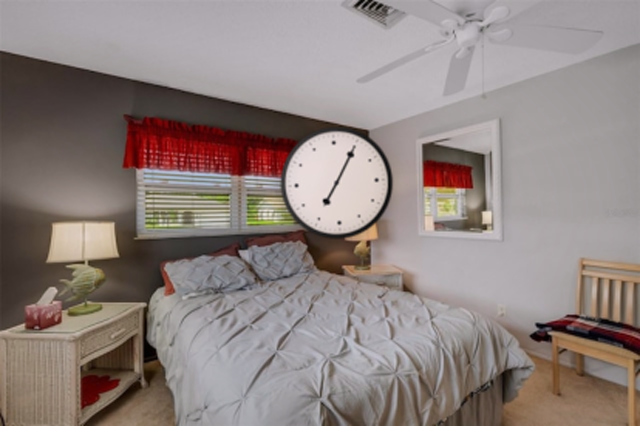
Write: 7,05
